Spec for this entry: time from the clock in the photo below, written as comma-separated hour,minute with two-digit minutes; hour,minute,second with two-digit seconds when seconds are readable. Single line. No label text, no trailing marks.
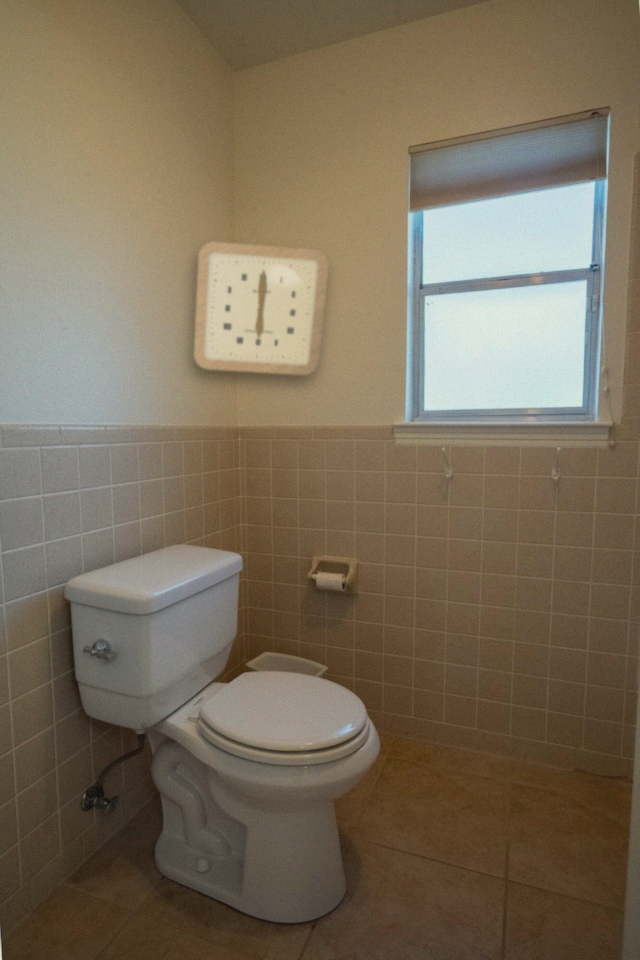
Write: 6,00
